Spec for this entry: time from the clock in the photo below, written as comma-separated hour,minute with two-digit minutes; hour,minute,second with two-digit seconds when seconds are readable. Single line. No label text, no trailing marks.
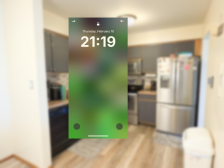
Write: 21,19
